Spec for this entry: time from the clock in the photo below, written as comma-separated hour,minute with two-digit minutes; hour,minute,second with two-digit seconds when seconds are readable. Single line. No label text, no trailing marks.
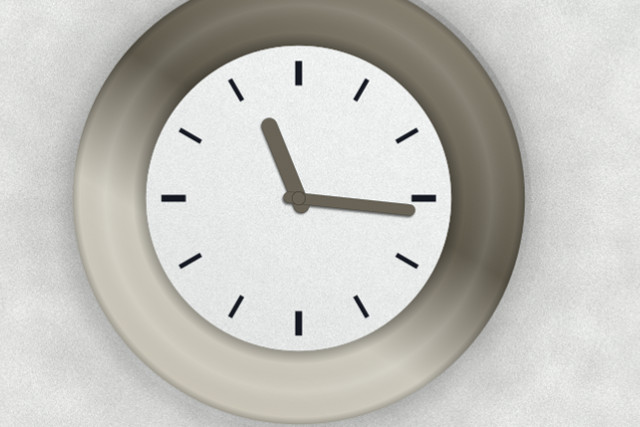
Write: 11,16
